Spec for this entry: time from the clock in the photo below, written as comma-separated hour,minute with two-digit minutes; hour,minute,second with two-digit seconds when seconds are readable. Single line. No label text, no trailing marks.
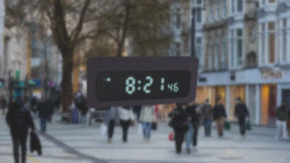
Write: 8,21,46
